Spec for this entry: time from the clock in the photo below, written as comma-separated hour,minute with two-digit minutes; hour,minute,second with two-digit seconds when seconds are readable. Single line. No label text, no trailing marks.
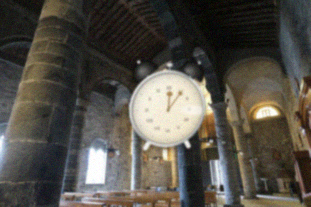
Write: 12,06
